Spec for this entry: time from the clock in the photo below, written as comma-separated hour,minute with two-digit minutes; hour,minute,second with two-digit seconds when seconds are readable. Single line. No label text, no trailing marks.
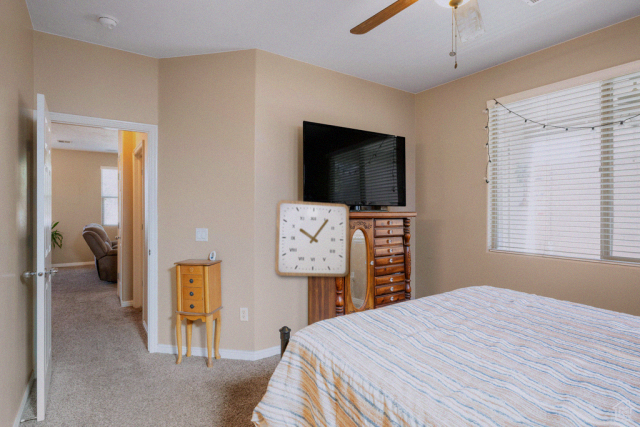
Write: 10,06
